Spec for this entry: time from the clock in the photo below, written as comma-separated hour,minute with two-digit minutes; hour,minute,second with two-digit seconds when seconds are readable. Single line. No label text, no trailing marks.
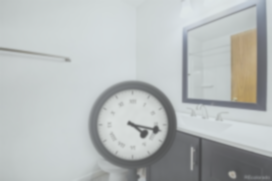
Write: 4,17
